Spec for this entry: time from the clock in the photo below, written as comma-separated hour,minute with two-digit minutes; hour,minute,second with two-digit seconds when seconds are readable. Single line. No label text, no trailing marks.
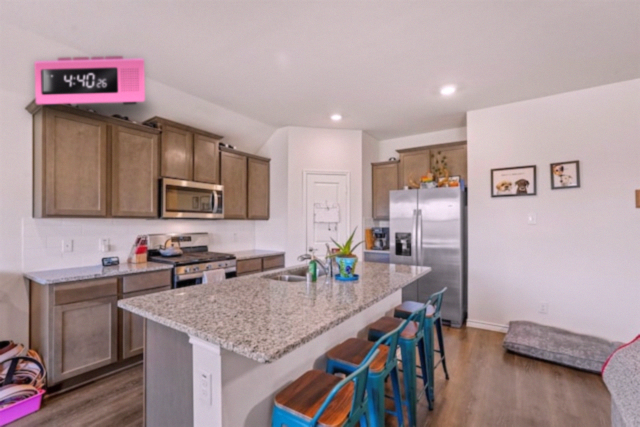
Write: 4,40
